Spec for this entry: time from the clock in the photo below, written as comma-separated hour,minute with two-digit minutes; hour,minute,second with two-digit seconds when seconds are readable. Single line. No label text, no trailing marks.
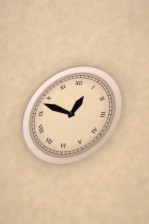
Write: 12,48
